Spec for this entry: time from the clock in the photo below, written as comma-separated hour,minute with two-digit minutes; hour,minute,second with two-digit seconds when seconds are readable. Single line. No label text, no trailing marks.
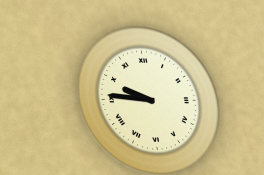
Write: 9,46
